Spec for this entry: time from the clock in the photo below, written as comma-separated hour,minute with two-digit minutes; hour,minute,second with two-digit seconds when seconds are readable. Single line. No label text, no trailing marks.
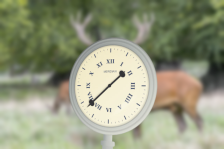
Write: 1,38
